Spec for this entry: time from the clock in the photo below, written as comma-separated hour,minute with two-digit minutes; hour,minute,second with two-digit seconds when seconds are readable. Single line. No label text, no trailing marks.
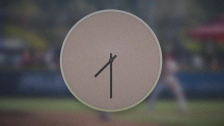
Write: 7,30
